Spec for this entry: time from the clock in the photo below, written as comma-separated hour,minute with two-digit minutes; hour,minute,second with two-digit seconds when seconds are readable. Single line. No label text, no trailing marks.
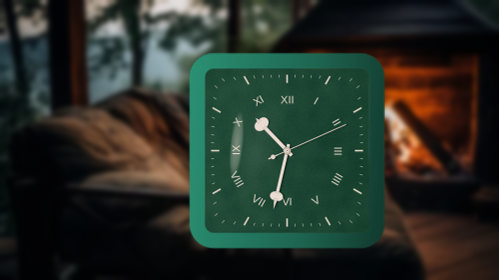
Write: 10,32,11
